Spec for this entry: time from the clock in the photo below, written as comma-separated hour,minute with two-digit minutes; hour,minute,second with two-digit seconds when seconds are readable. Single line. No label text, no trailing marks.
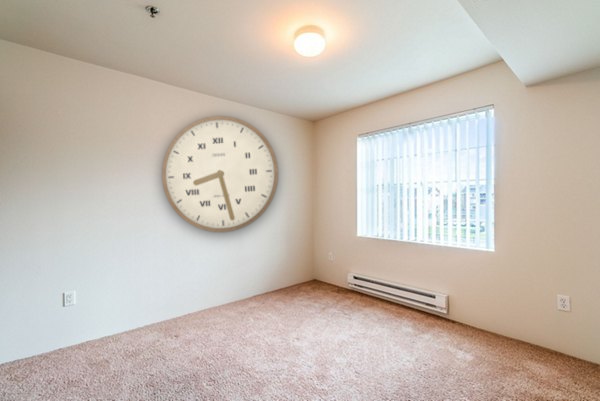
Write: 8,28
